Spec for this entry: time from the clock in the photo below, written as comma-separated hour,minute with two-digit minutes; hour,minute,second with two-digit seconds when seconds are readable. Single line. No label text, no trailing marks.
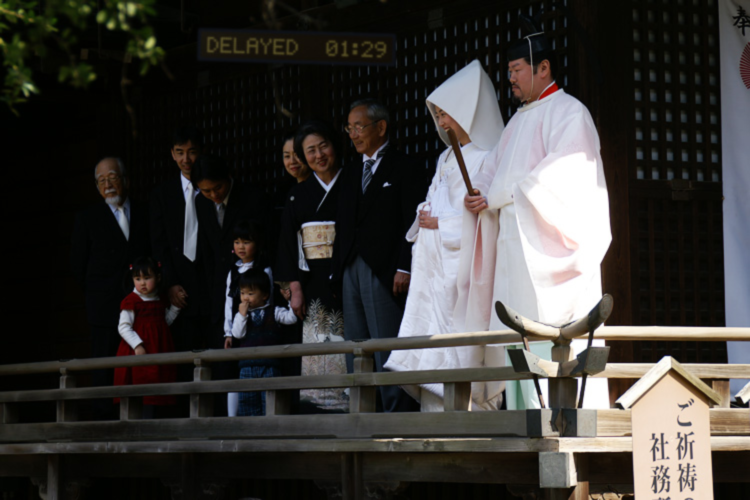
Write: 1,29
